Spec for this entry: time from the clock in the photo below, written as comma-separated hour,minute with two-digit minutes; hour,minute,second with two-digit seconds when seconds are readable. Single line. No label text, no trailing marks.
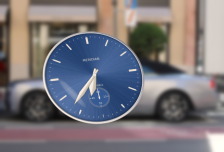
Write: 6,37
